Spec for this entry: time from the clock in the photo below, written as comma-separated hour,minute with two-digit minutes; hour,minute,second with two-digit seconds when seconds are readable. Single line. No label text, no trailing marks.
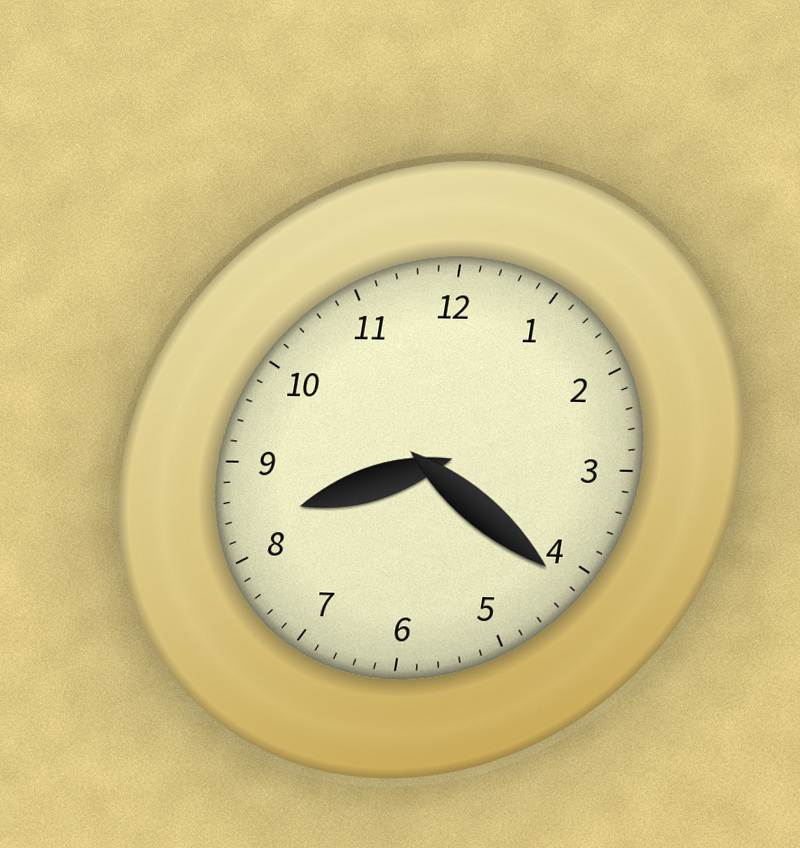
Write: 8,21
